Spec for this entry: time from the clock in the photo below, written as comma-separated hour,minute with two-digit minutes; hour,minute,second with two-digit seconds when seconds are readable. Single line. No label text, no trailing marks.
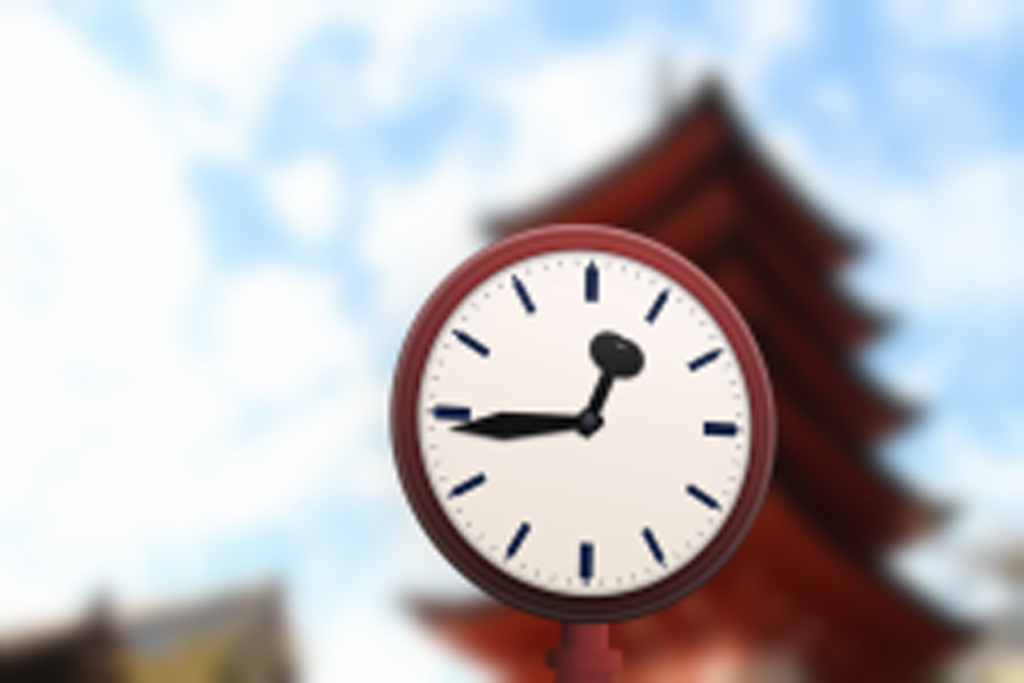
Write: 12,44
